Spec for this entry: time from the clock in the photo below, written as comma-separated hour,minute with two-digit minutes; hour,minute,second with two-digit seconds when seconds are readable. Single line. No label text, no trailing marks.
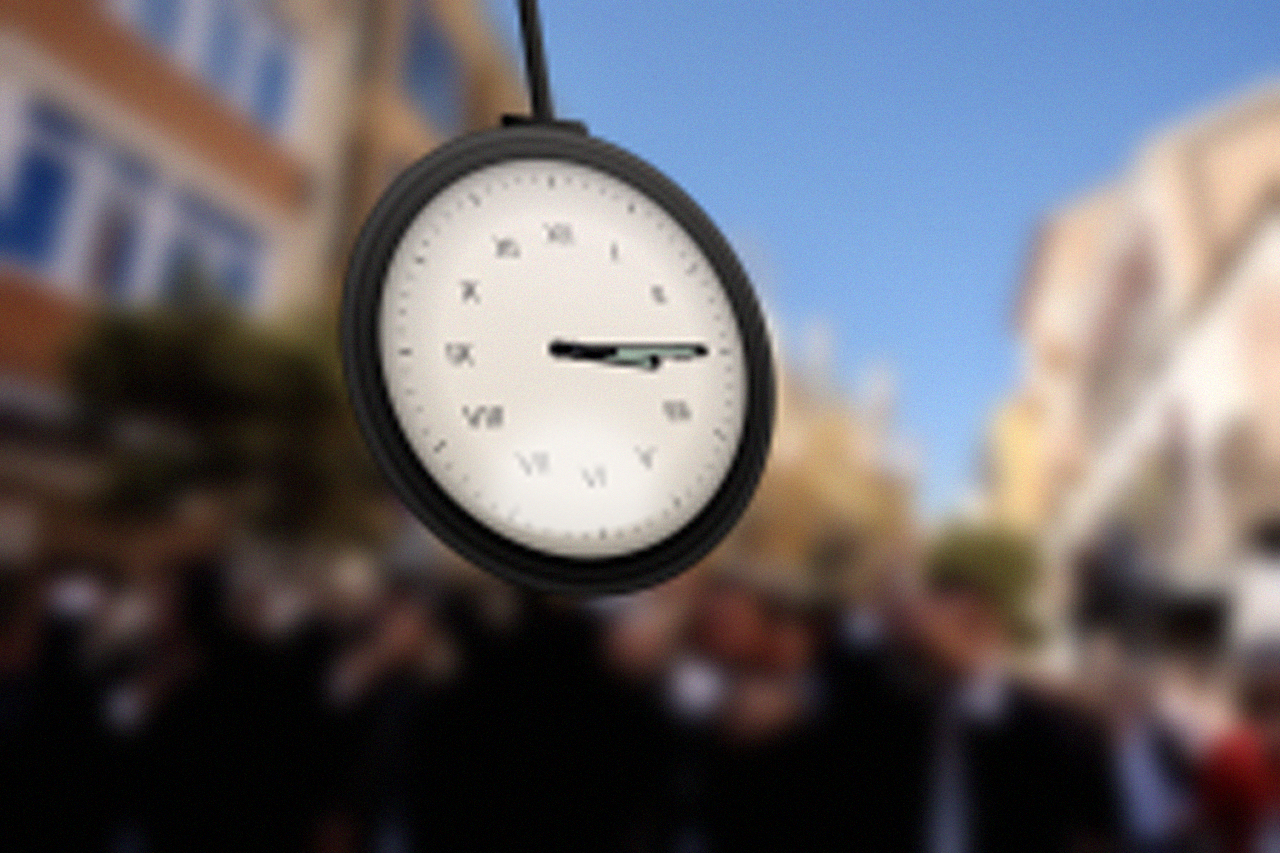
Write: 3,15
